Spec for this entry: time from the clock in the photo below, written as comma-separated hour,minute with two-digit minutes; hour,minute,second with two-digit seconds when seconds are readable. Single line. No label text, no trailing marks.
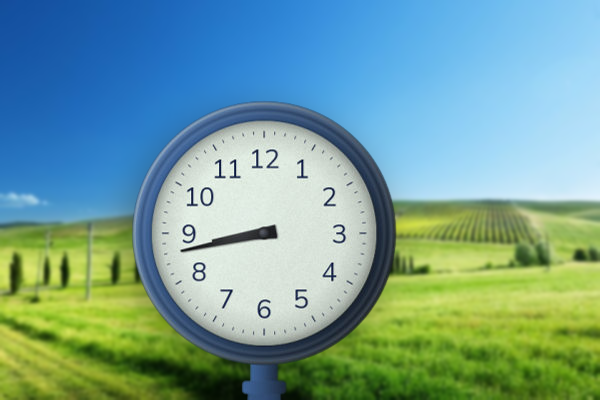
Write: 8,43
